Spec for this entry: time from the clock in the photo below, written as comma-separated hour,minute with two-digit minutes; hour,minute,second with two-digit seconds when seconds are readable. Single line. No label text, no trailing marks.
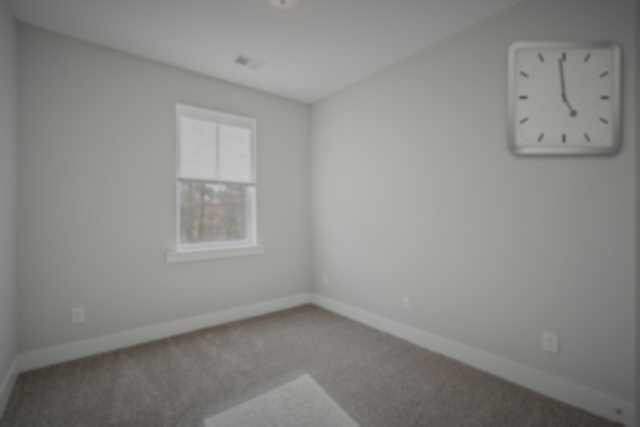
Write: 4,59
